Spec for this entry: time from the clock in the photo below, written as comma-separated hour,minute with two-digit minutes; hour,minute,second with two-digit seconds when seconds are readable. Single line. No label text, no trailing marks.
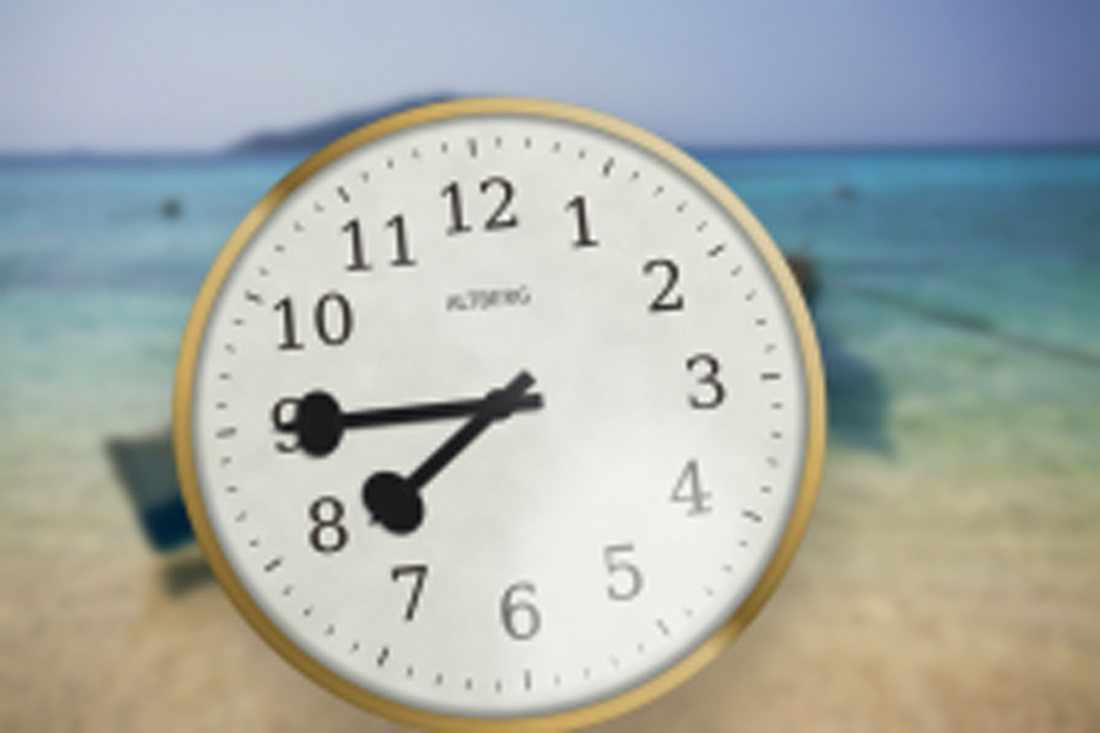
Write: 7,45
